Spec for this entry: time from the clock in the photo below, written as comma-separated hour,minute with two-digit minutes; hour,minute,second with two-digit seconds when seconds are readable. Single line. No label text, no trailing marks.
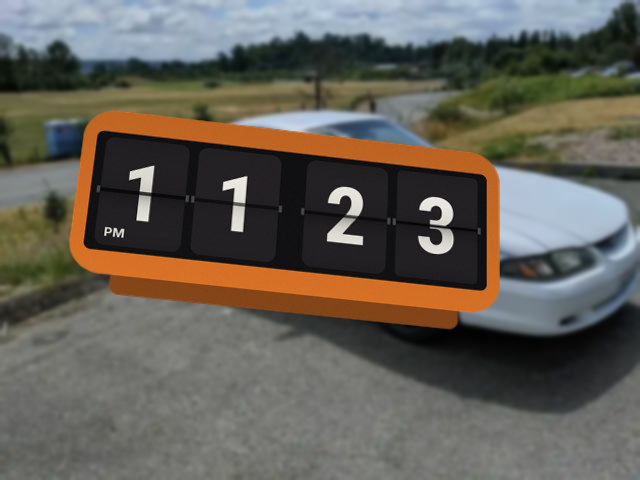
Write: 11,23
